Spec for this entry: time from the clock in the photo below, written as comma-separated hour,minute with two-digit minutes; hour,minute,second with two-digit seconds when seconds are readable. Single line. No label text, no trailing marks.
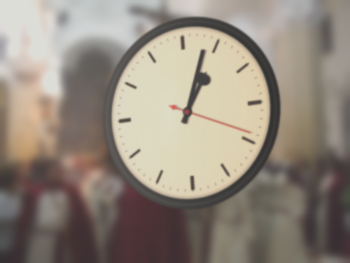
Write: 1,03,19
